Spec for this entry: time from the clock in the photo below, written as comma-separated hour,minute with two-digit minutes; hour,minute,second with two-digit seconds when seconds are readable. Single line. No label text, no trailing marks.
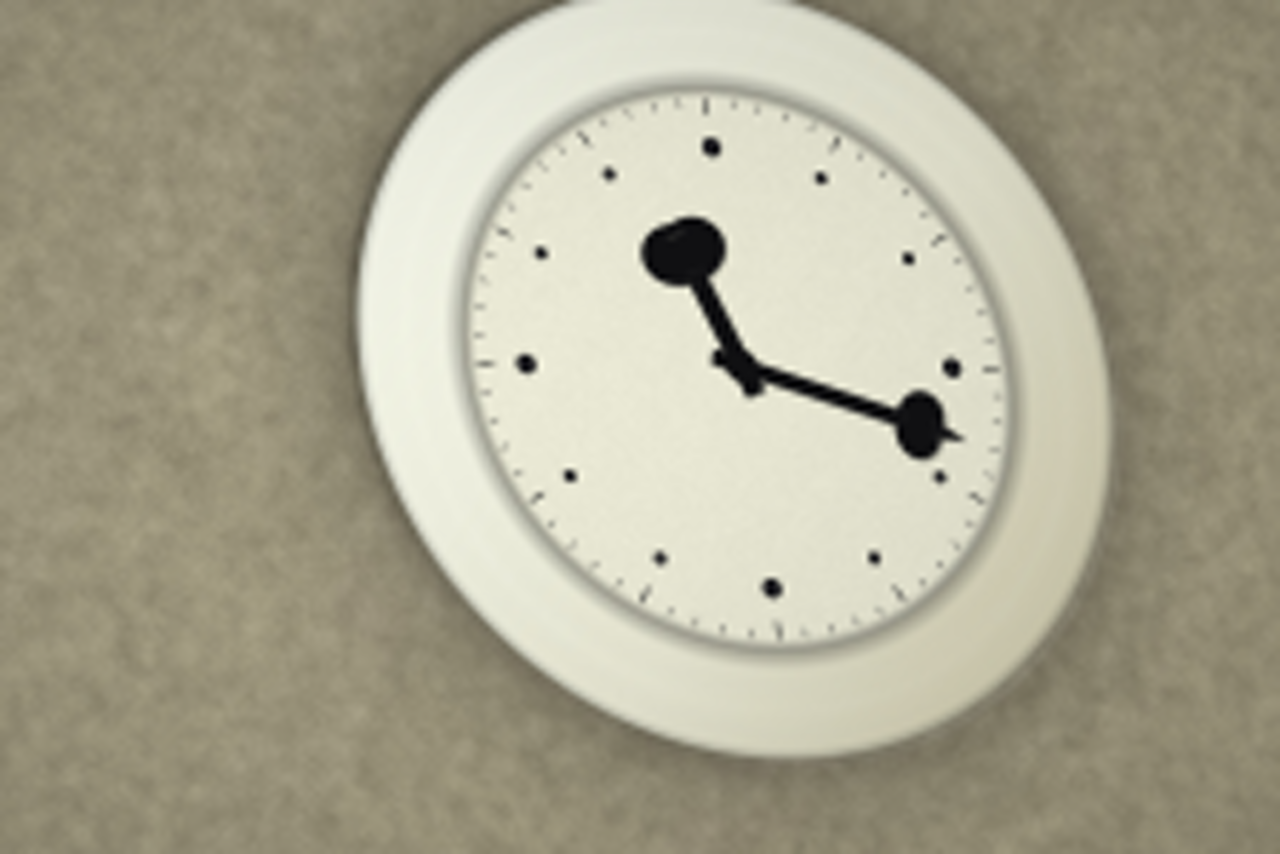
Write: 11,18
